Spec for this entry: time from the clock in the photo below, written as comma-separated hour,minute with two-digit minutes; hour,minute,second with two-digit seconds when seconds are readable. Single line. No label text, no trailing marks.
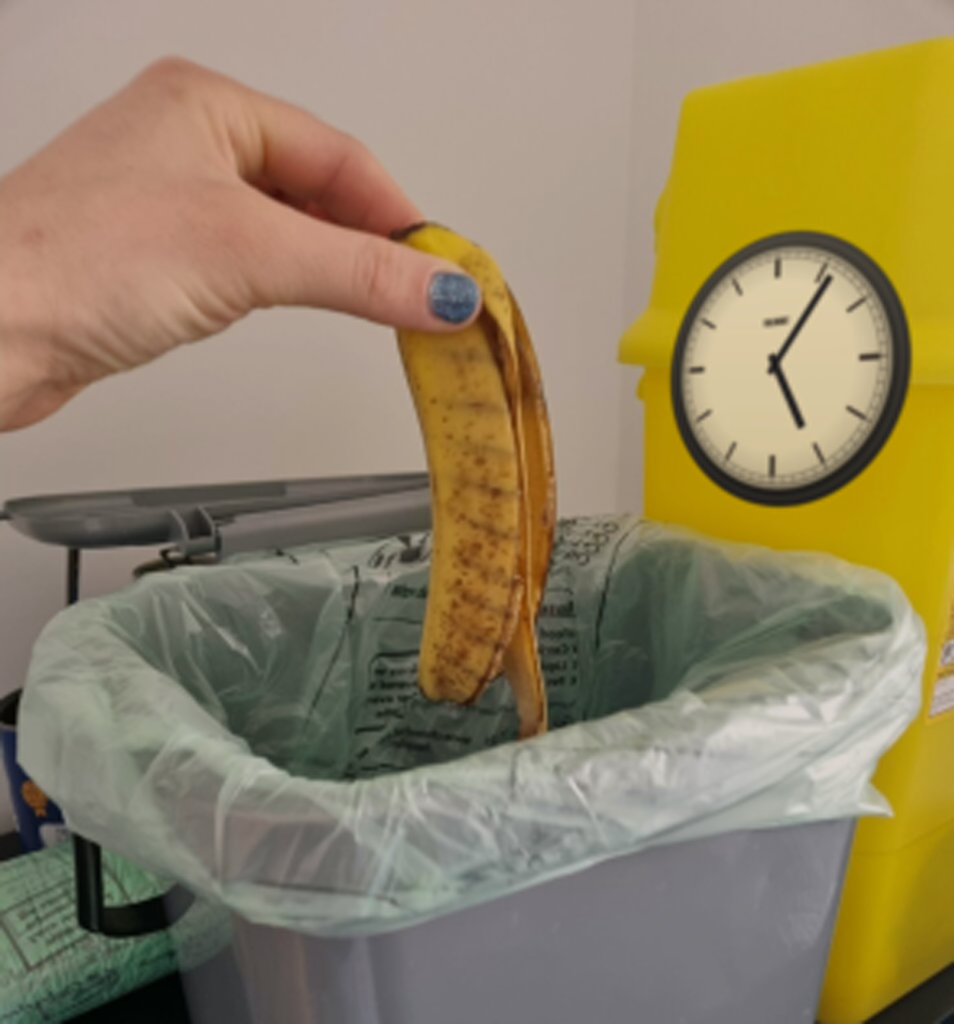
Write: 5,06
